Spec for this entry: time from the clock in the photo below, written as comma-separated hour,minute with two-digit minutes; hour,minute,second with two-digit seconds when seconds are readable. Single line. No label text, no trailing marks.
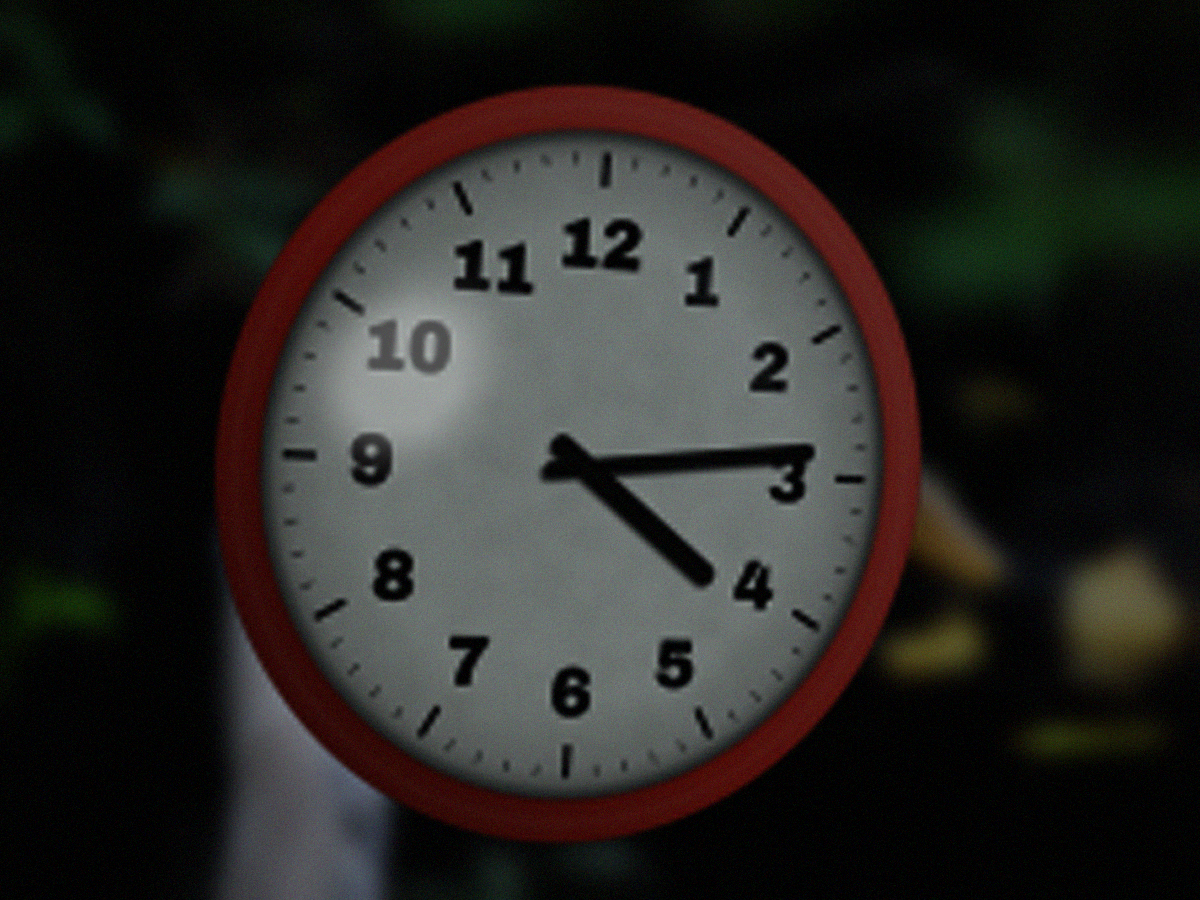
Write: 4,14
